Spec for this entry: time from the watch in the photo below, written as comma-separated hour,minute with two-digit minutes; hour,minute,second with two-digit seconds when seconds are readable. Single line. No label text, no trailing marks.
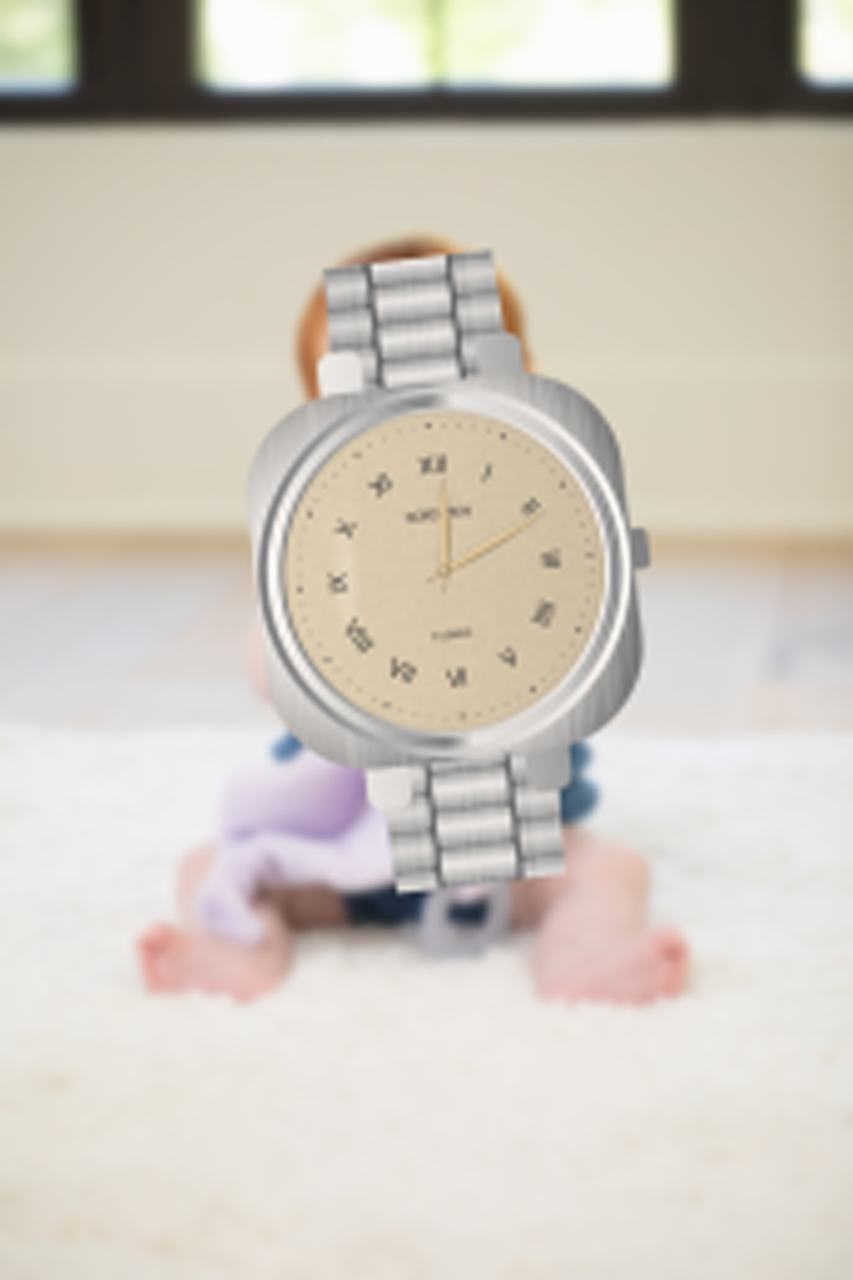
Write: 12,11
